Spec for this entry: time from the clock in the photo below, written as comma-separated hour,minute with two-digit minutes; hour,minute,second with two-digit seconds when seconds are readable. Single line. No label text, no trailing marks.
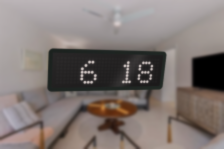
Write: 6,18
